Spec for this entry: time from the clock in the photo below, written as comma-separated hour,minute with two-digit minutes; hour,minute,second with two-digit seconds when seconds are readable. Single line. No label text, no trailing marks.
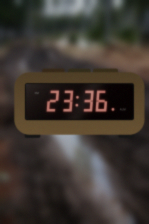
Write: 23,36
